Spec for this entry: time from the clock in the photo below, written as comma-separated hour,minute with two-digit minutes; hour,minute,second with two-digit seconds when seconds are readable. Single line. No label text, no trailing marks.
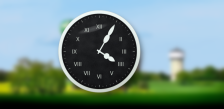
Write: 4,05
